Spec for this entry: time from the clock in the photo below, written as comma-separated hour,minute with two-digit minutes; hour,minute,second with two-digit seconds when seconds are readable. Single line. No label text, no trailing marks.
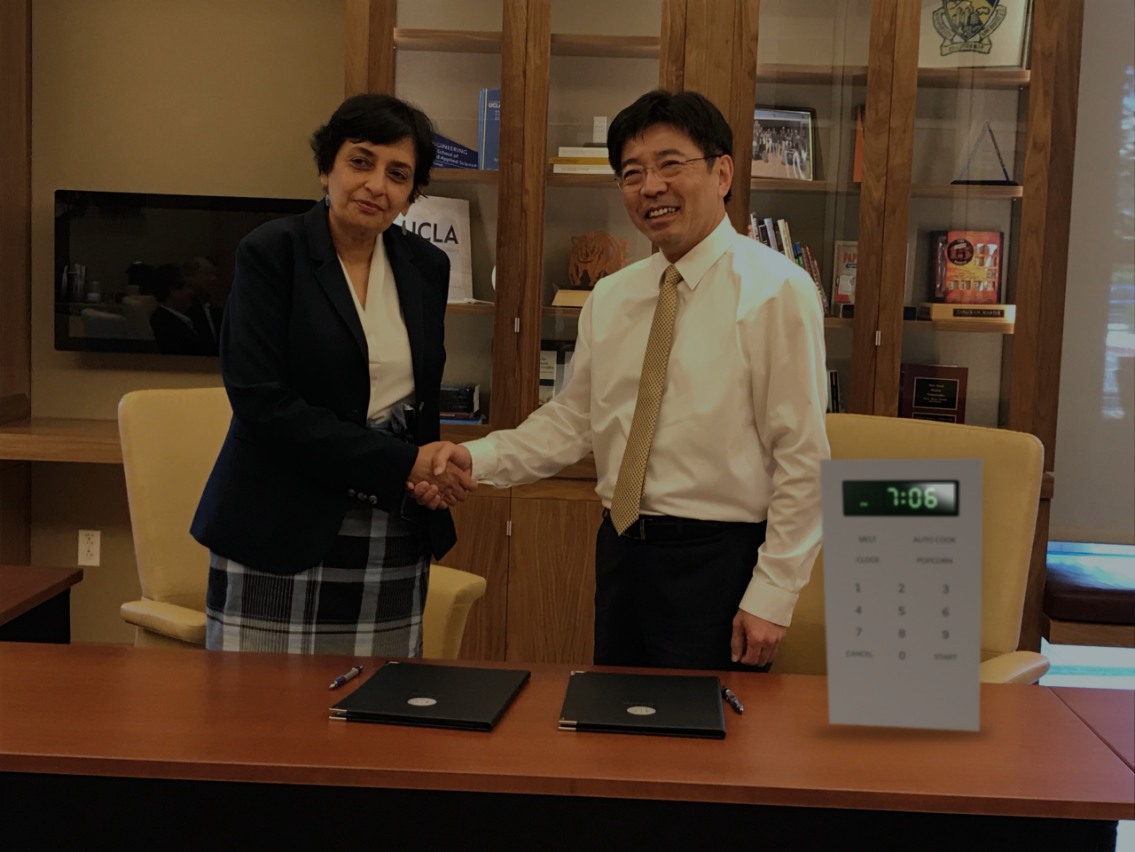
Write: 7,06
